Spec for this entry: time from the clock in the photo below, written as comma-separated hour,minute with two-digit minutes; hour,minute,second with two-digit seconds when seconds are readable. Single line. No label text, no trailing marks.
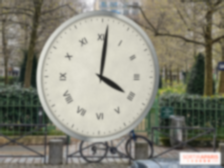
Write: 4,01
